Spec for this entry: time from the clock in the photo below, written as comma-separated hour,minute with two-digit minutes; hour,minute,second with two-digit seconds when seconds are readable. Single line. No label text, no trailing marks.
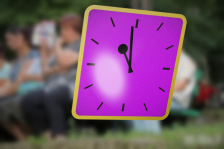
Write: 10,59
